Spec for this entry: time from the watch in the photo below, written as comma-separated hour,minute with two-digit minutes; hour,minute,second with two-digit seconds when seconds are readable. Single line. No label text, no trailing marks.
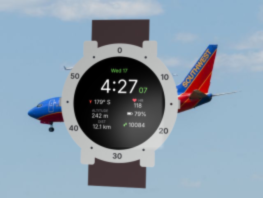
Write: 4,27
